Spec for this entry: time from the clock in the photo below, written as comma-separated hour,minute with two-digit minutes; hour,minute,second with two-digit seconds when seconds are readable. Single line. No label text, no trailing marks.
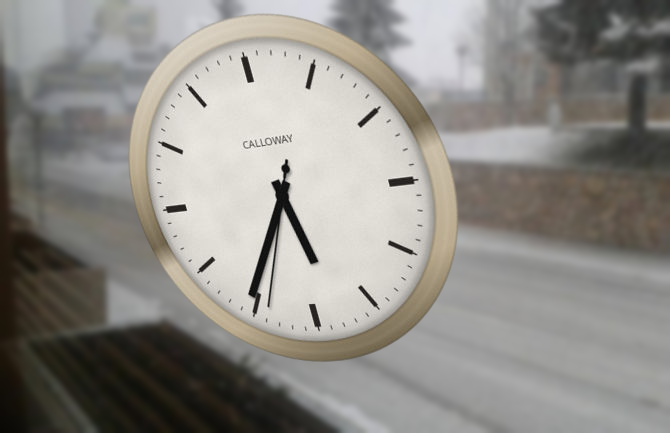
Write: 5,35,34
